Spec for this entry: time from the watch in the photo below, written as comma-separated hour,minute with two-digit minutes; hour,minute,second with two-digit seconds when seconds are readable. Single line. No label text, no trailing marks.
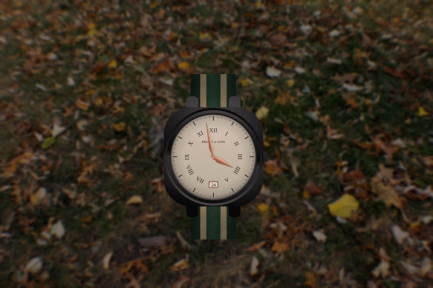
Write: 3,58
